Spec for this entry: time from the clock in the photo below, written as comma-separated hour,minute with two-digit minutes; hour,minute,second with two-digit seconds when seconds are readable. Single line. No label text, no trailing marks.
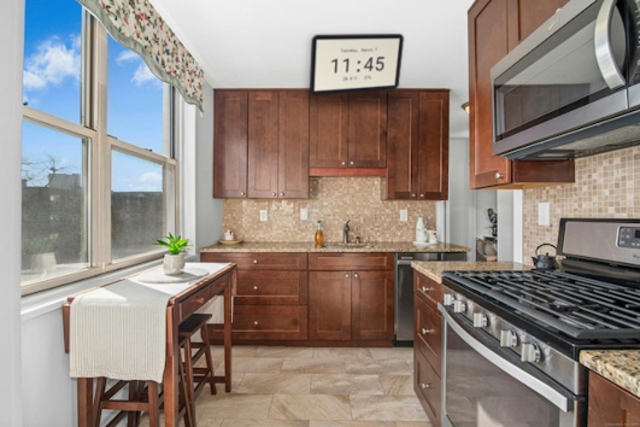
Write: 11,45
